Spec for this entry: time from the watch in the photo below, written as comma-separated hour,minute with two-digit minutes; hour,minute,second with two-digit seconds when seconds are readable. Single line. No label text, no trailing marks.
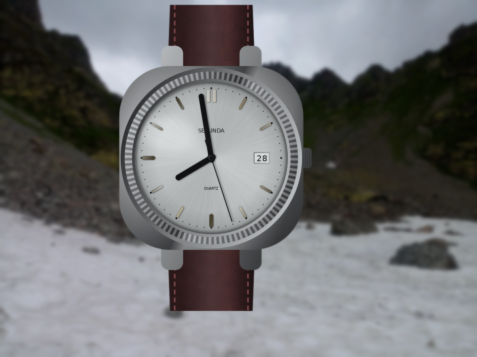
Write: 7,58,27
